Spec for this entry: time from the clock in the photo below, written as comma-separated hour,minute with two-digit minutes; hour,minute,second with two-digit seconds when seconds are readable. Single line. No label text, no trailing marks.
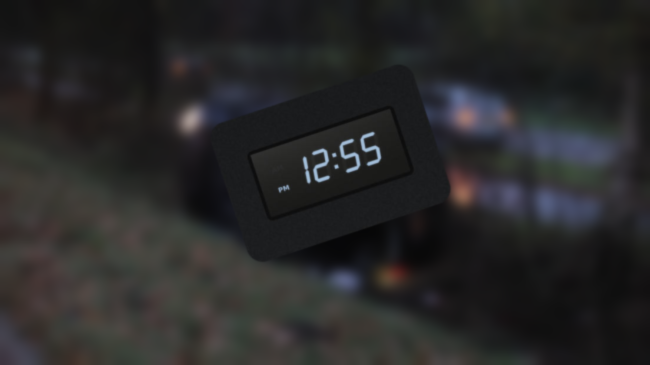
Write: 12,55
